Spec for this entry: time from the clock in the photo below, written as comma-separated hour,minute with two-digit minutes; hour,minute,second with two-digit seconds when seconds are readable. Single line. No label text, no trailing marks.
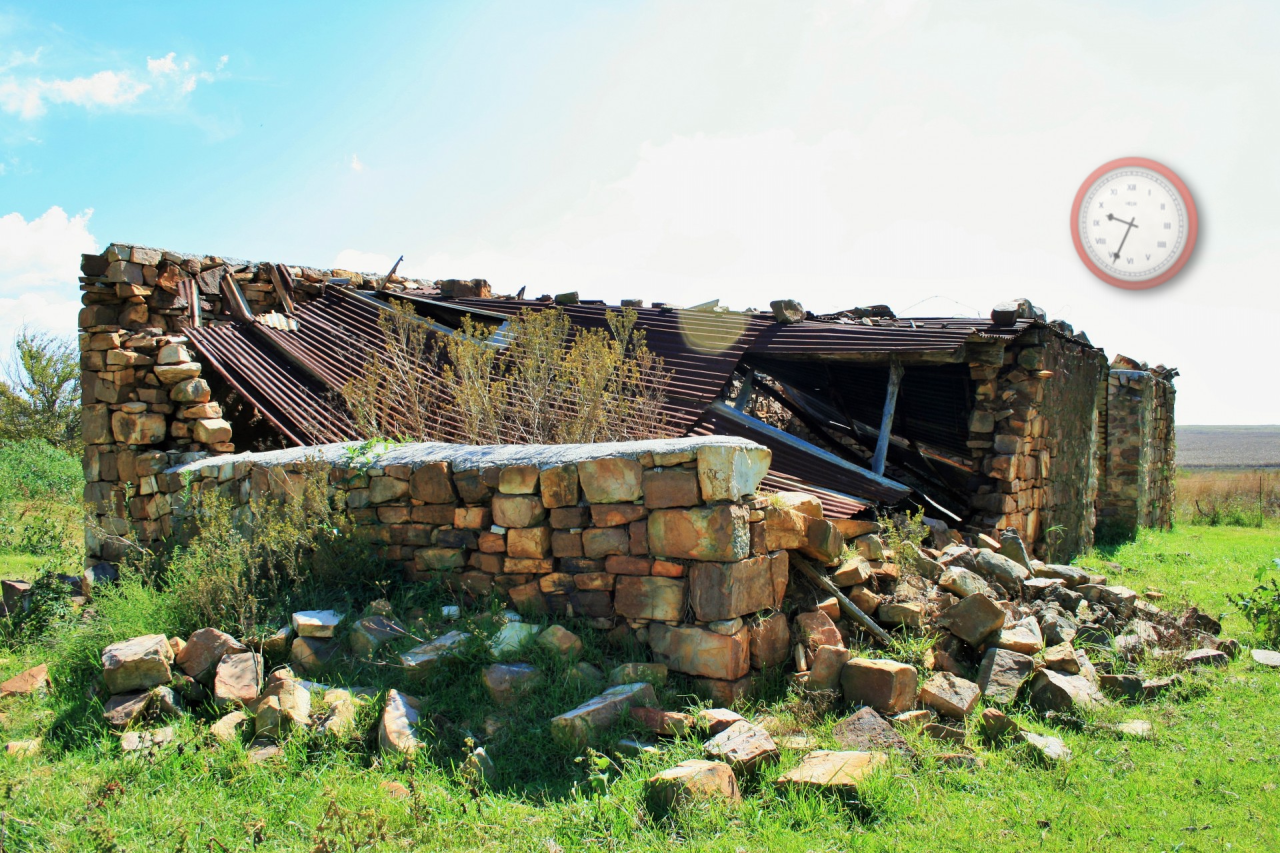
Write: 9,34
